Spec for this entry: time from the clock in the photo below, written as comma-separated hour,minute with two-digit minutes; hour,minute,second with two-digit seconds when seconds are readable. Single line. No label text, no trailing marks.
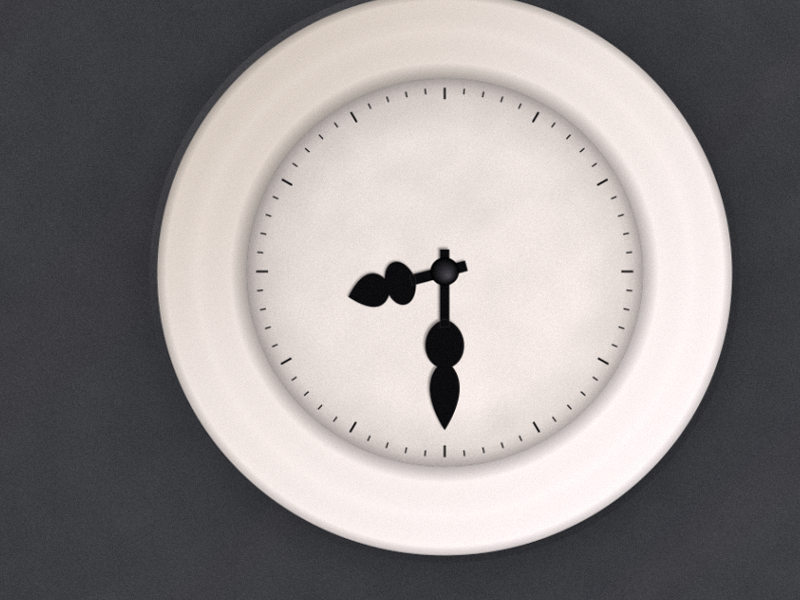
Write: 8,30
